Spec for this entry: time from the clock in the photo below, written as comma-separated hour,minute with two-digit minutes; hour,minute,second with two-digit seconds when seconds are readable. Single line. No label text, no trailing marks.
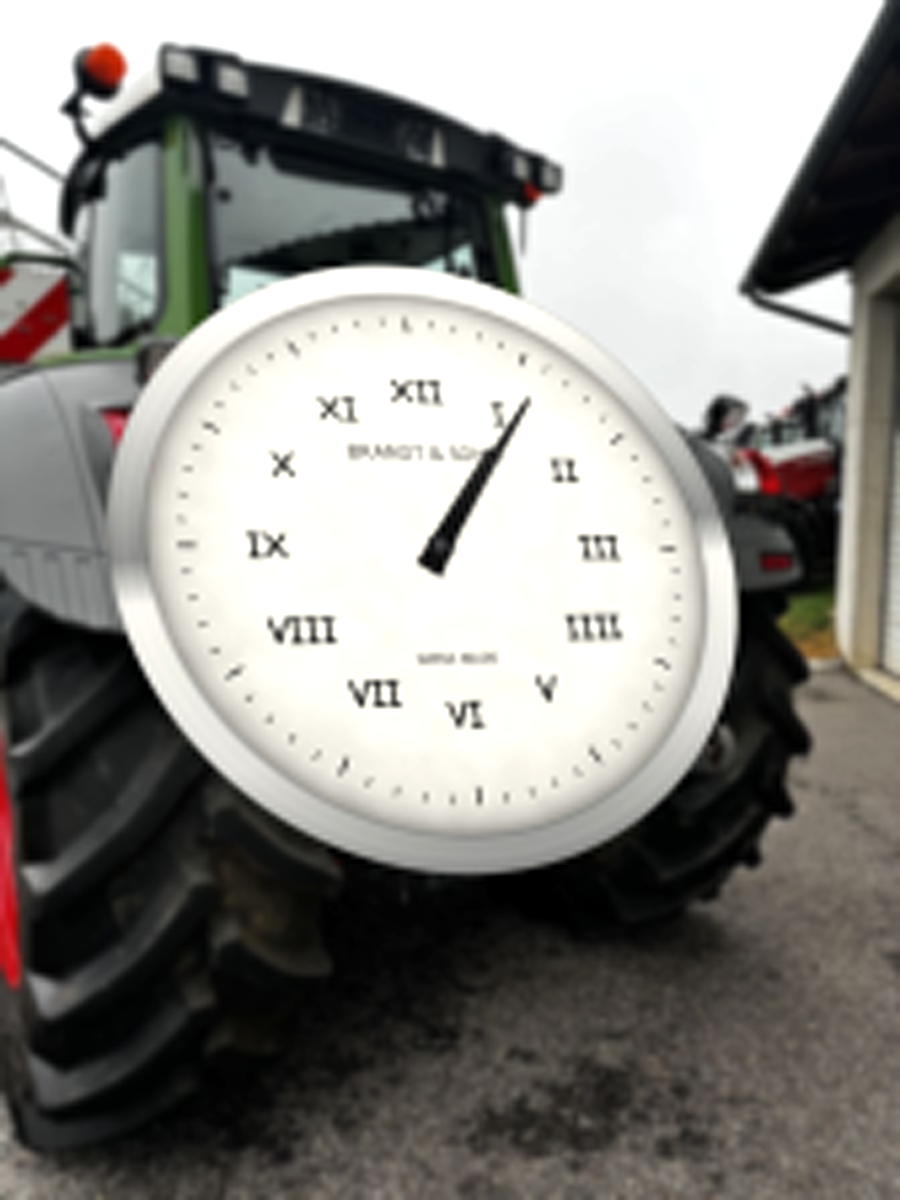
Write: 1,06
